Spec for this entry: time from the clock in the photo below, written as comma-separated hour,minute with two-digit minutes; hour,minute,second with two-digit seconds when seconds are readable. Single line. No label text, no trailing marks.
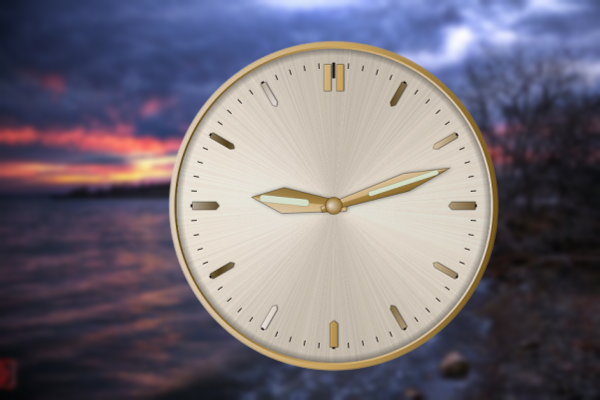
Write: 9,12
